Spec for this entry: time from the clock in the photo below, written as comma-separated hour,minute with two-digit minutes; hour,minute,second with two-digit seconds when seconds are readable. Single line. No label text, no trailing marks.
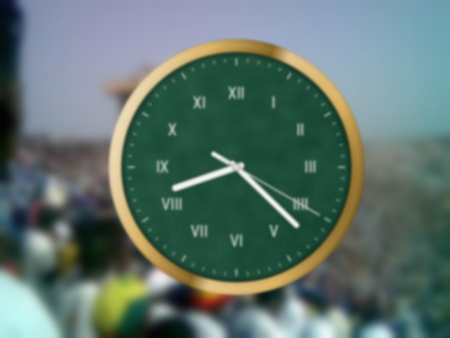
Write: 8,22,20
